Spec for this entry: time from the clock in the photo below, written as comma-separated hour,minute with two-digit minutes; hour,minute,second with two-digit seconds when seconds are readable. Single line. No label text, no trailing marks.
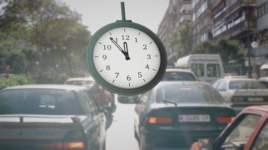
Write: 11,54
